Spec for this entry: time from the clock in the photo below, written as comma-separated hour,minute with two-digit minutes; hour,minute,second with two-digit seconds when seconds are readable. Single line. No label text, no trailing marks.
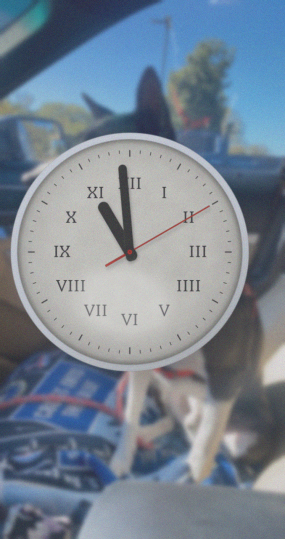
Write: 10,59,10
